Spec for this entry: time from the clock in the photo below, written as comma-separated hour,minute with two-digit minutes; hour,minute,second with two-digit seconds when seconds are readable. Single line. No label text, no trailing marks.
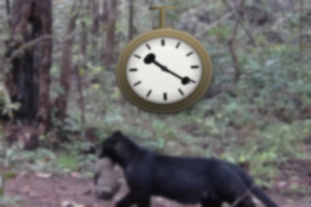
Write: 10,21
